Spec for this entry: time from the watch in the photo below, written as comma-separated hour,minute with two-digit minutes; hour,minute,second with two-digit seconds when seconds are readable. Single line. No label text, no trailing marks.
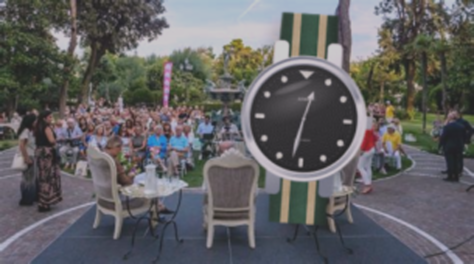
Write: 12,32
